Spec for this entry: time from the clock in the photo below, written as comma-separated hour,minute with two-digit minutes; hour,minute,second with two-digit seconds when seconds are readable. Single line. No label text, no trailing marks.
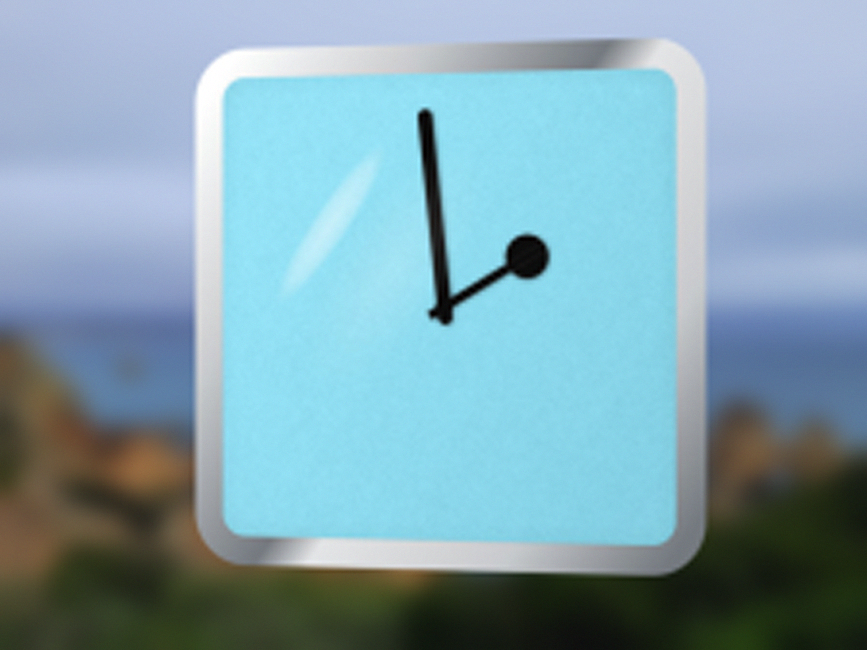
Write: 1,59
